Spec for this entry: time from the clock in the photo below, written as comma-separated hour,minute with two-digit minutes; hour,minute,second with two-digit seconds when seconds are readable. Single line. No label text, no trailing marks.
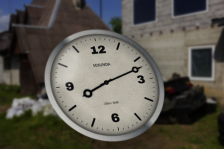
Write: 8,12
